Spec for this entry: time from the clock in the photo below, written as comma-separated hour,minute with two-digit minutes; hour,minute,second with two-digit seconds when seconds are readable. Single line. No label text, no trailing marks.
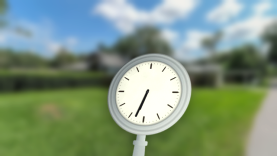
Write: 6,33
